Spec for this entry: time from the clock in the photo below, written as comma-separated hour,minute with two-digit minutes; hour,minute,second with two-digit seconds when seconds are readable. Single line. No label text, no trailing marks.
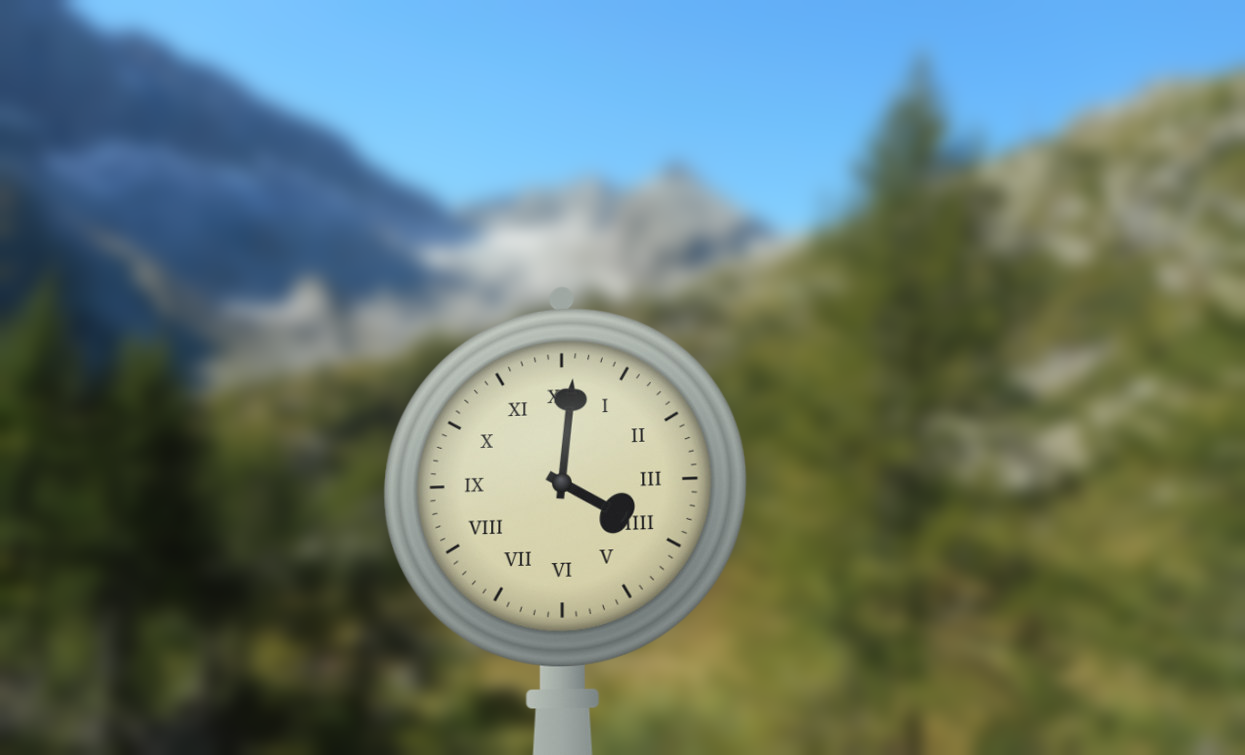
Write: 4,01
